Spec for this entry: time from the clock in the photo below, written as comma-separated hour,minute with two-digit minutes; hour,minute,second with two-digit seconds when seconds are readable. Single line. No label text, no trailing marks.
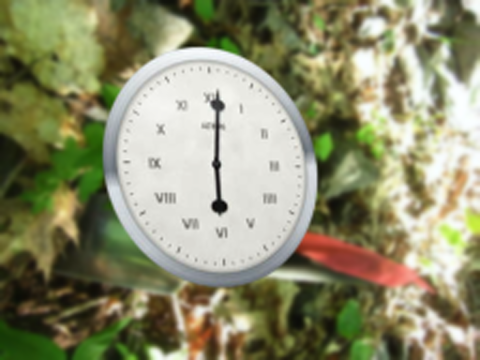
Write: 6,01
